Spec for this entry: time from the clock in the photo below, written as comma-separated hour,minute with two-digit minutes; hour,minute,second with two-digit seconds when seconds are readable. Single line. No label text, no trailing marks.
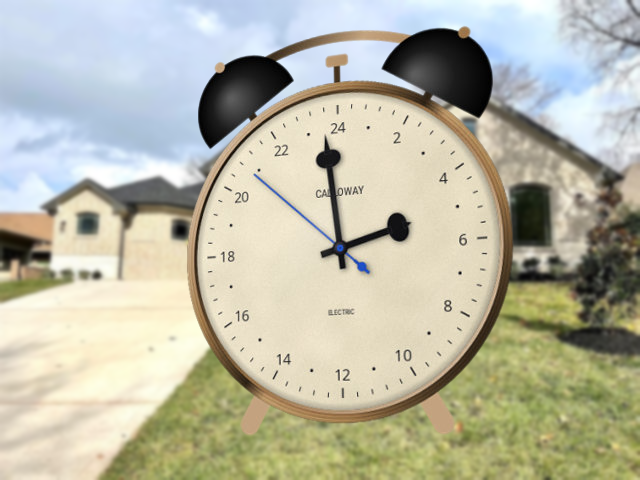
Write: 4,58,52
